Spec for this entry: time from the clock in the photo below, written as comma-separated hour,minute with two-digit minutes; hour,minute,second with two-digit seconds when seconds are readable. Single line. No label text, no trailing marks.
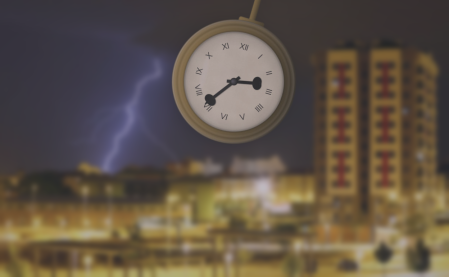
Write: 2,36
